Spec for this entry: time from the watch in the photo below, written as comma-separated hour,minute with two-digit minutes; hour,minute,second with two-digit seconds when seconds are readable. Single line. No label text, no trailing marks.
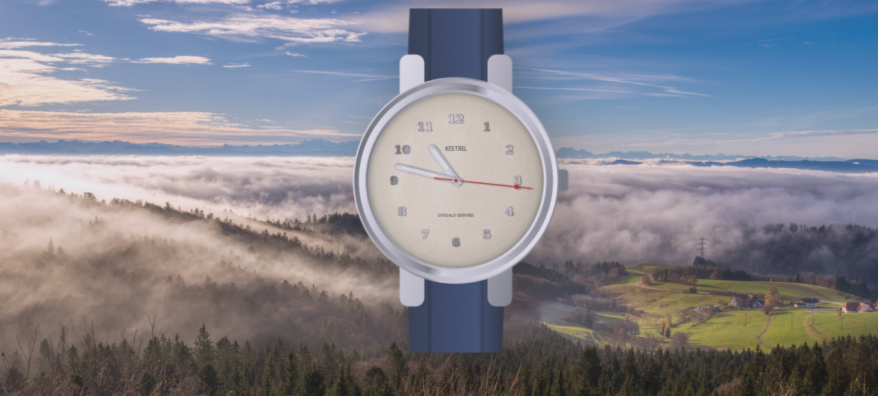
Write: 10,47,16
